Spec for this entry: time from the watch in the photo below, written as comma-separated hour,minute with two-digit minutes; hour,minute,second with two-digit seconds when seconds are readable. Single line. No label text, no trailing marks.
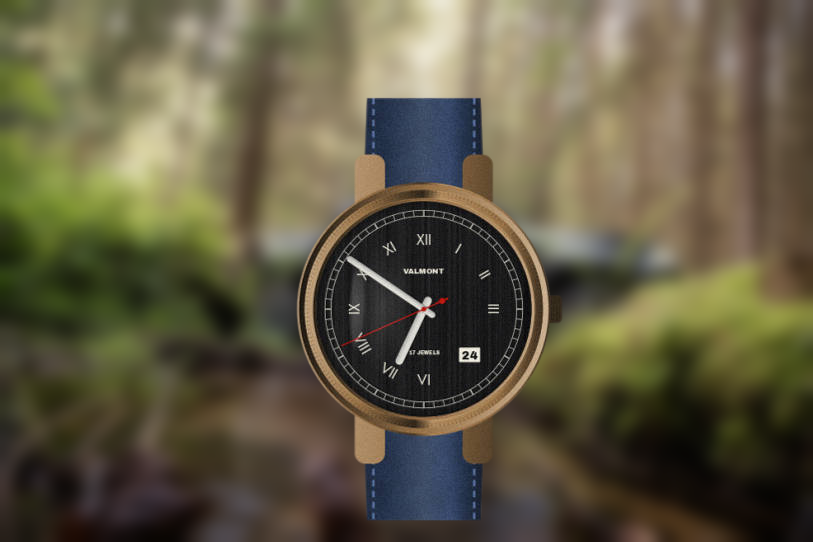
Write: 6,50,41
